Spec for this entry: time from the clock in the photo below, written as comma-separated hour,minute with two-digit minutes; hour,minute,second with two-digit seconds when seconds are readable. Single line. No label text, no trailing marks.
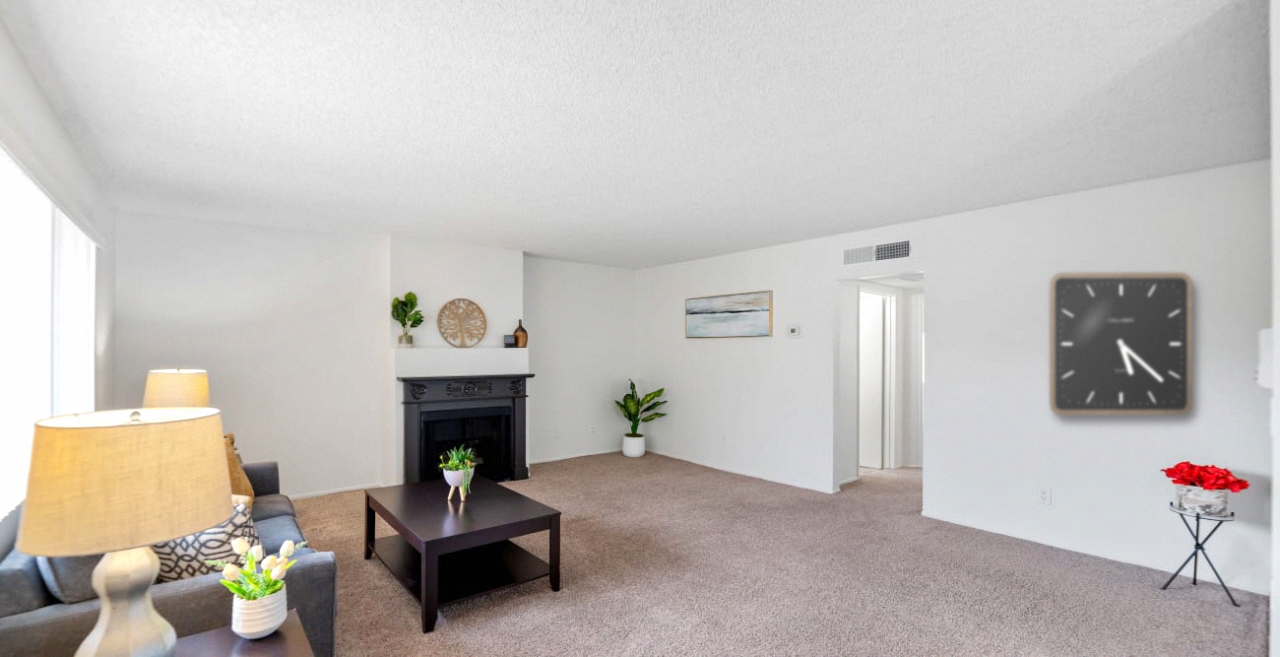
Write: 5,22
